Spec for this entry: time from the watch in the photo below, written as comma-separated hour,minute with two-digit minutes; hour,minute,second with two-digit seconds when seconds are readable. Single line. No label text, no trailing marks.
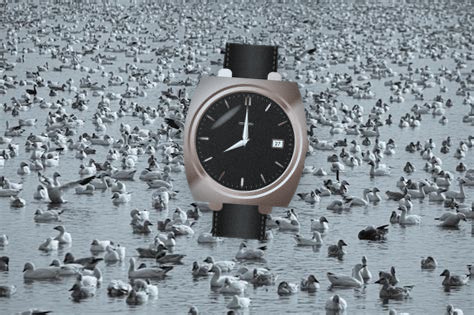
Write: 8,00
